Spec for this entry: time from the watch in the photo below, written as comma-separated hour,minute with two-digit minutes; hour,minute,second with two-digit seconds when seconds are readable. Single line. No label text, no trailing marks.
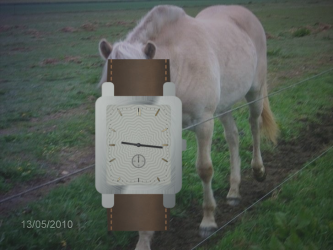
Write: 9,16
